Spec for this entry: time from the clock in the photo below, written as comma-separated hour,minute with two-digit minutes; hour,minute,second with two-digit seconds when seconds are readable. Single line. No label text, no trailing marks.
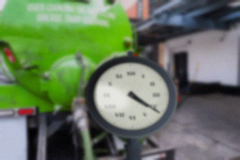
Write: 4,21
